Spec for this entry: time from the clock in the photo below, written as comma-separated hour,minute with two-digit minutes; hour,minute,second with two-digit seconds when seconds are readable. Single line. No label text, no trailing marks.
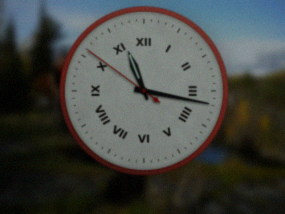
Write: 11,16,51
